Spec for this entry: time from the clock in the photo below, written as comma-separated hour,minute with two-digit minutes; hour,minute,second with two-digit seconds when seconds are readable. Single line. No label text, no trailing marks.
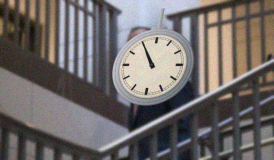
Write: 10,55
